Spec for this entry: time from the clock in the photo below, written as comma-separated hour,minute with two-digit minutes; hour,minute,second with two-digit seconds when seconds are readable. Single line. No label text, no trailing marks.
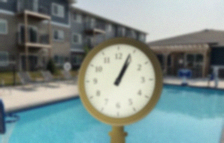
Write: 1,04
